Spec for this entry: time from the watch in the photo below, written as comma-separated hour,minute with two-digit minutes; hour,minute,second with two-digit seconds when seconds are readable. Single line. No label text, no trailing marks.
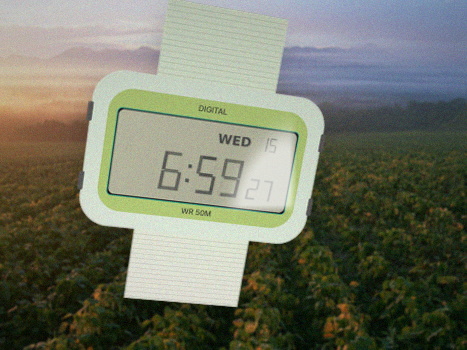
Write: 6,59,27
